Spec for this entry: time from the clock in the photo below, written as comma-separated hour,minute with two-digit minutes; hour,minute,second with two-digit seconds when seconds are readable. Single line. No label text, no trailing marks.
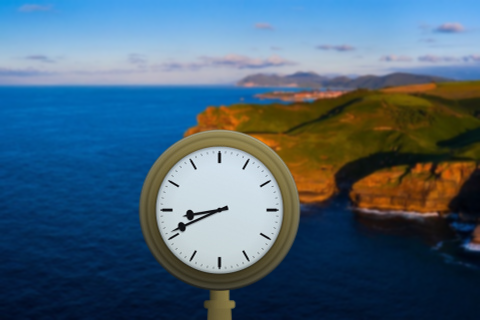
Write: 8,41
